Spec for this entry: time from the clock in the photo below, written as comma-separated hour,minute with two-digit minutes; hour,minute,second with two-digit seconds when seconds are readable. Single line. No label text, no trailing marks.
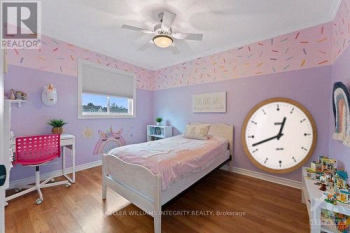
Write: 12,42
